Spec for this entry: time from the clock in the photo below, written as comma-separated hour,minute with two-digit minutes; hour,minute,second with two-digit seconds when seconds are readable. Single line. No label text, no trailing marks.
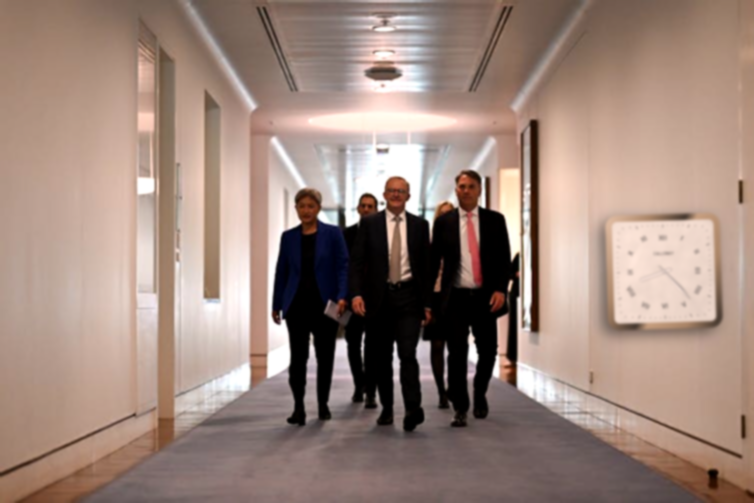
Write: 8,23
